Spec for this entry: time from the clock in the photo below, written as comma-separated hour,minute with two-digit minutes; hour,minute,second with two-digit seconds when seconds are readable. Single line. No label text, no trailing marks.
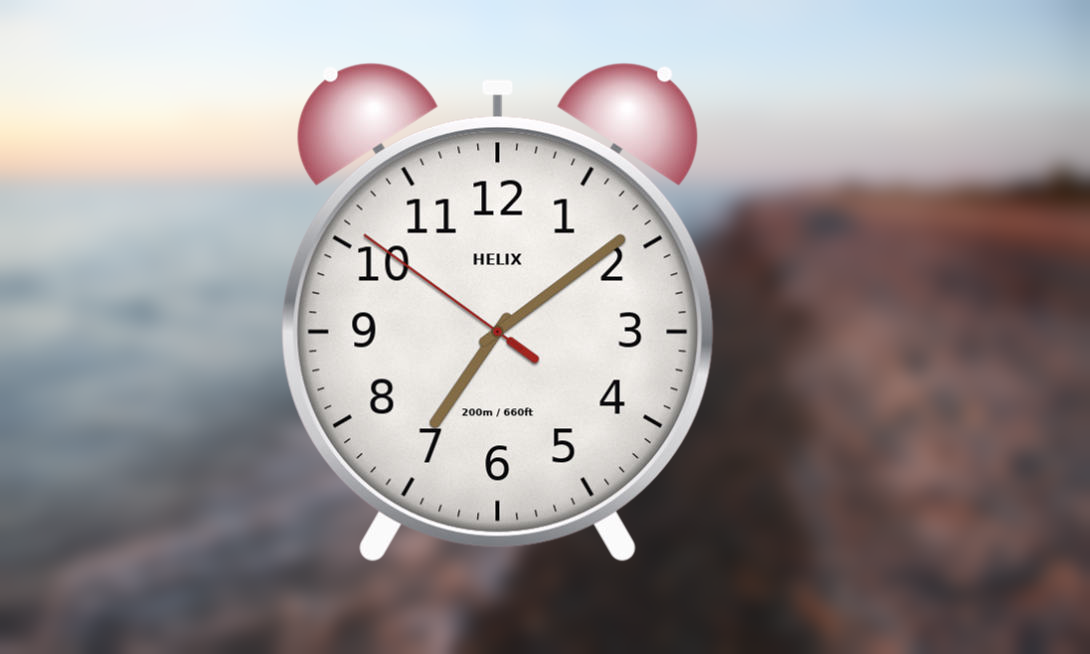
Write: 7,08,51
